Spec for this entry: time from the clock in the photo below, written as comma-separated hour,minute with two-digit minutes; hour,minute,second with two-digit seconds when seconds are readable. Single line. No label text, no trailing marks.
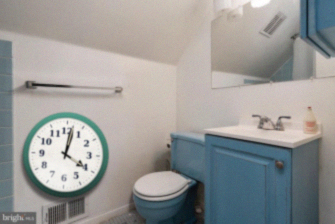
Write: 4,02
